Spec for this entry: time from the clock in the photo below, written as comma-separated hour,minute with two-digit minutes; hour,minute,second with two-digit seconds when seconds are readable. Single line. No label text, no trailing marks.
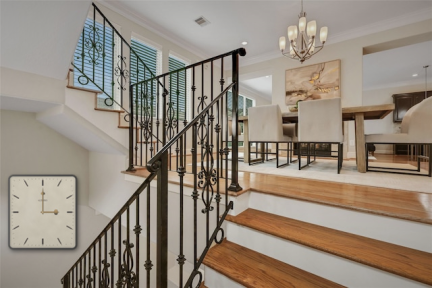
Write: 3,00
